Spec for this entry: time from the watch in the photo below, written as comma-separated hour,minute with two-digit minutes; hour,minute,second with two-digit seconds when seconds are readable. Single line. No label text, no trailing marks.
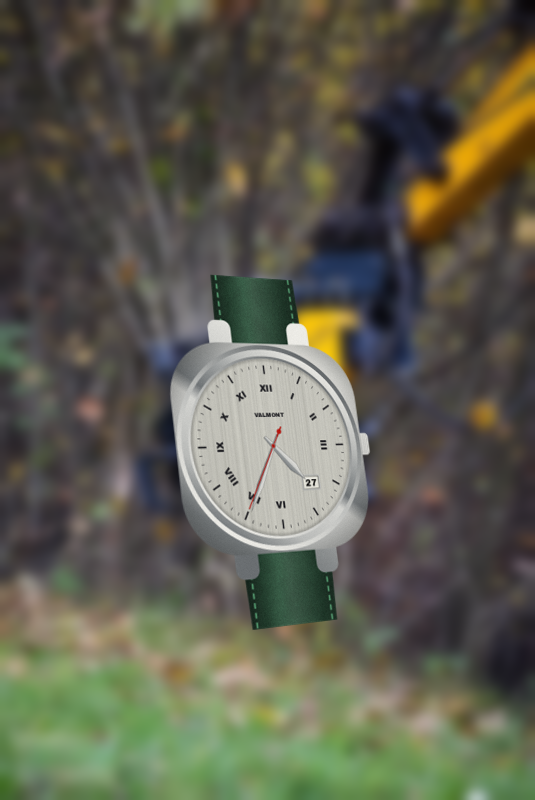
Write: 4,34,35
